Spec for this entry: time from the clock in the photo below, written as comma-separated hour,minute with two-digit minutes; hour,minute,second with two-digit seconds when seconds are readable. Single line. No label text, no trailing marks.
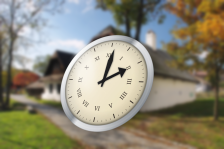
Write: 2,01
